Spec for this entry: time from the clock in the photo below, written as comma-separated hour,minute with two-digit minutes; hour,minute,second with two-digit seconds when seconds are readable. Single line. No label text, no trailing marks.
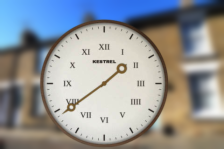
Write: 1,39
